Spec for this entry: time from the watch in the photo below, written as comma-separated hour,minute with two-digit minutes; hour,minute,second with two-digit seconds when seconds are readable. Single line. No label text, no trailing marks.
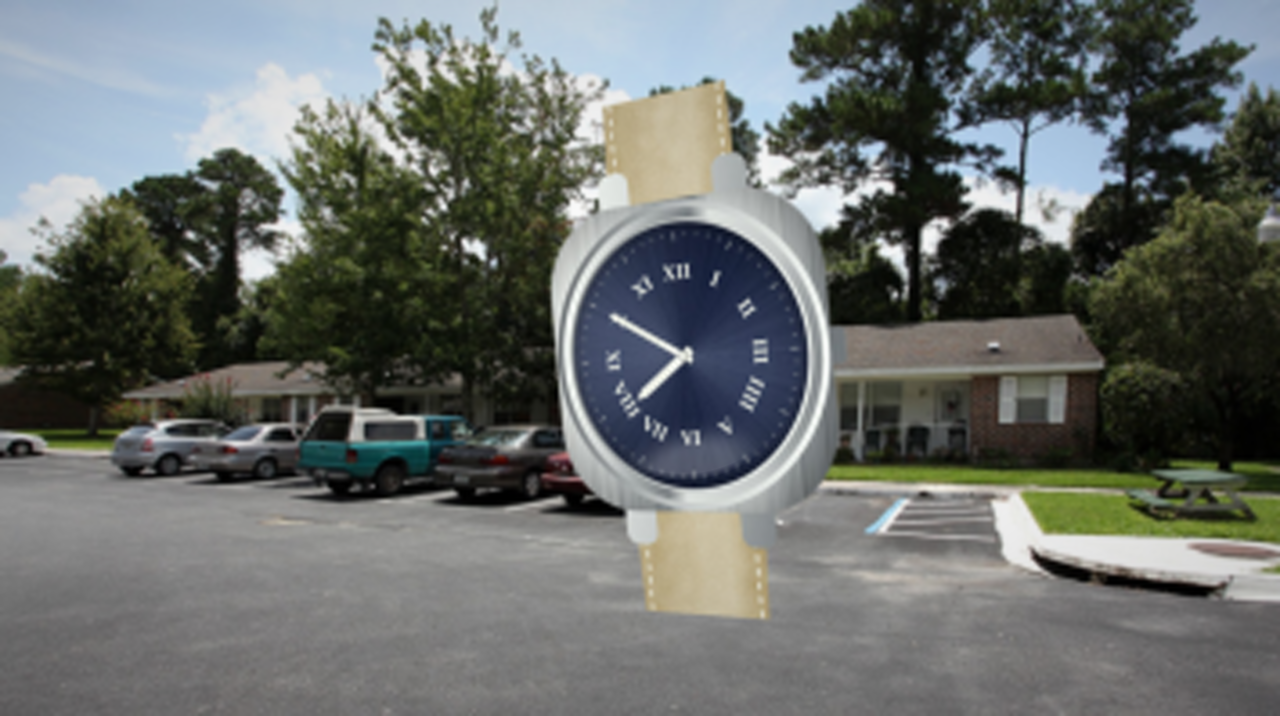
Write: 7,50
